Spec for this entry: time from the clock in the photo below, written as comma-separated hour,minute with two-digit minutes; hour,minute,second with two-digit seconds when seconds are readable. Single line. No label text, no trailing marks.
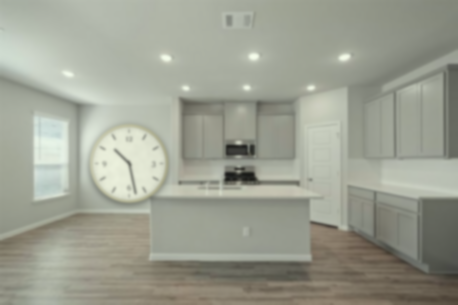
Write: 10,28
